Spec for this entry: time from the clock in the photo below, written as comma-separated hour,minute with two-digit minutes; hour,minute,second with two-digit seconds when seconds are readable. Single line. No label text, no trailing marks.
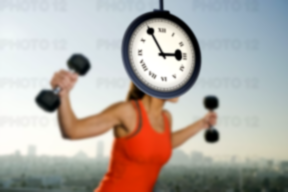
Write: 2,55
